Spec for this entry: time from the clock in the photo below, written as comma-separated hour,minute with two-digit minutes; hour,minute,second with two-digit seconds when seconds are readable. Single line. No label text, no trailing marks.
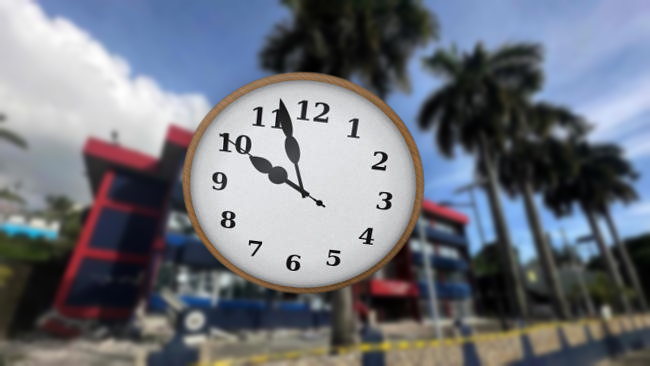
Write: 9,56,50
